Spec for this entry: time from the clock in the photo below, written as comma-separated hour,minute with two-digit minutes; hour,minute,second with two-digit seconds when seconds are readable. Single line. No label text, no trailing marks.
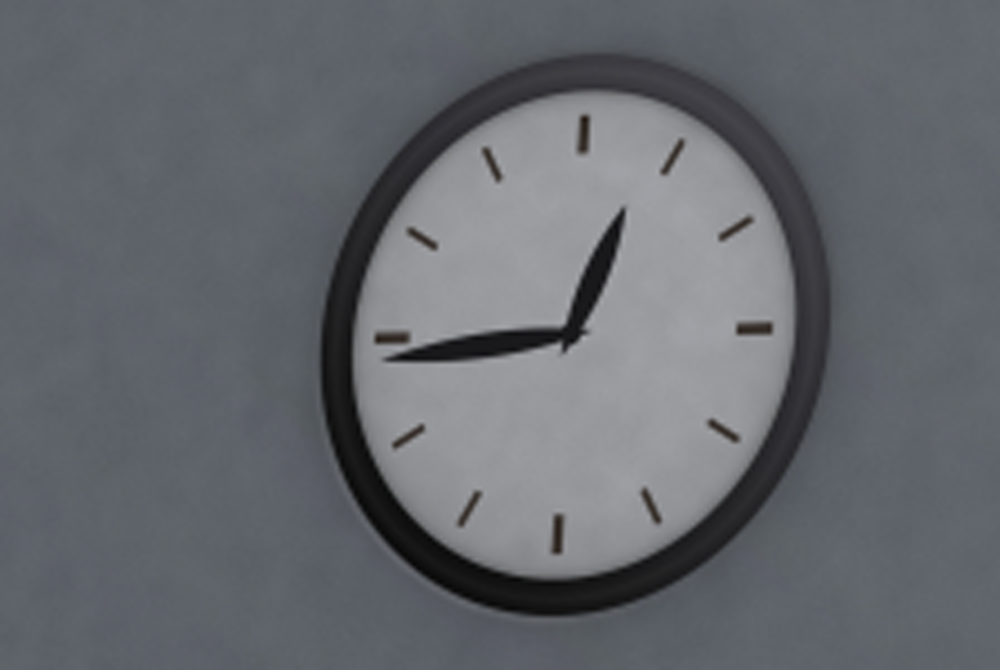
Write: 12,44
